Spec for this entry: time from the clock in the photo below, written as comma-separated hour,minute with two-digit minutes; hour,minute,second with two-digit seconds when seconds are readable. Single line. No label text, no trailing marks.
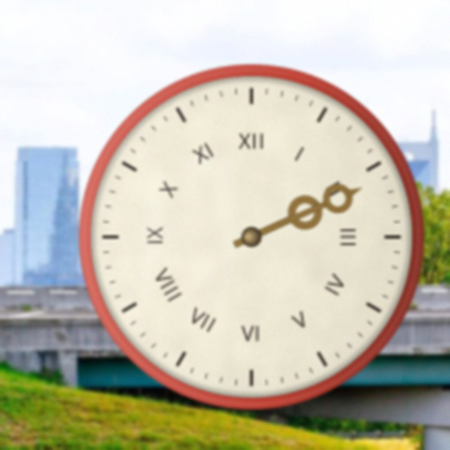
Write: 2,11
